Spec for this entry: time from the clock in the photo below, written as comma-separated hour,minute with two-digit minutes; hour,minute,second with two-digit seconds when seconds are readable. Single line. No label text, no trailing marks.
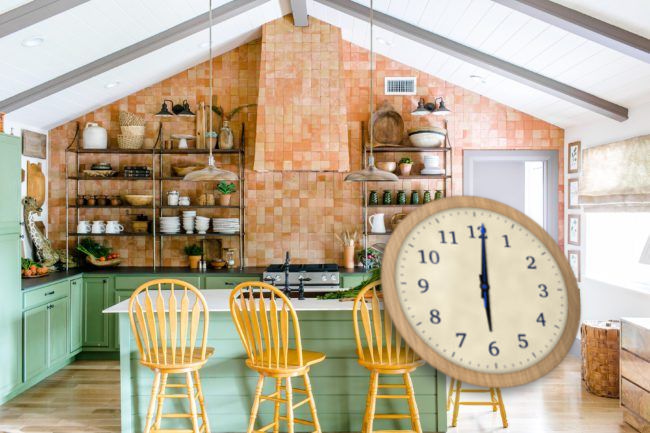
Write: 6,01,01
